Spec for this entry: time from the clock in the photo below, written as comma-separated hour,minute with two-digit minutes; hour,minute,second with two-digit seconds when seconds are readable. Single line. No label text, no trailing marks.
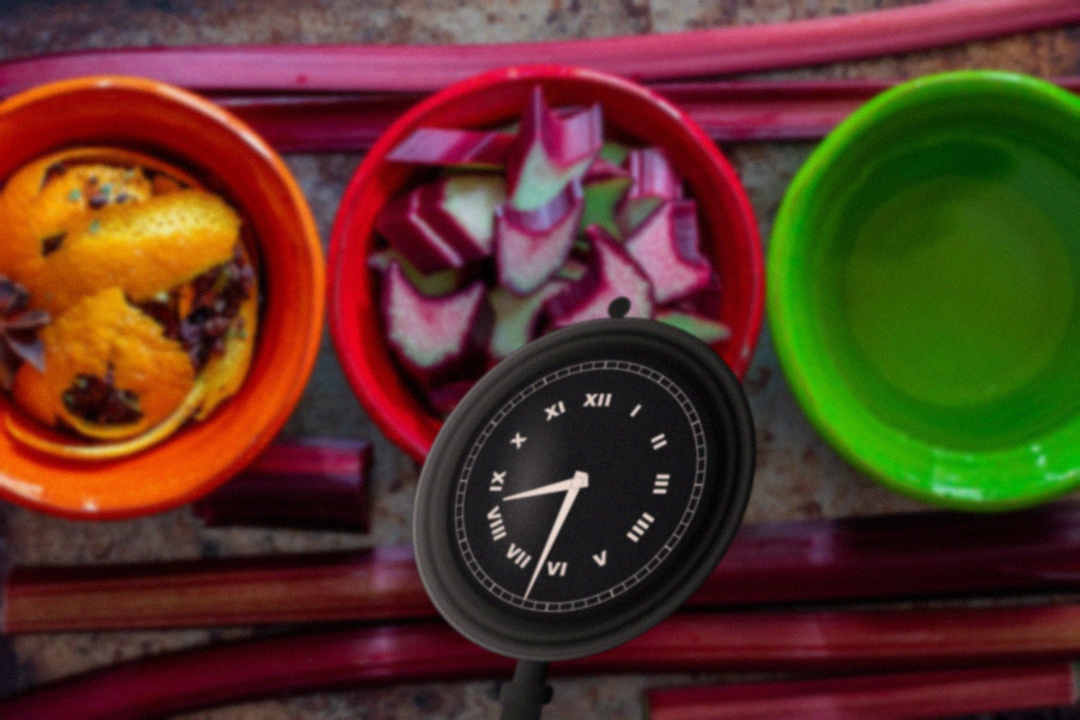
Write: 8,32
